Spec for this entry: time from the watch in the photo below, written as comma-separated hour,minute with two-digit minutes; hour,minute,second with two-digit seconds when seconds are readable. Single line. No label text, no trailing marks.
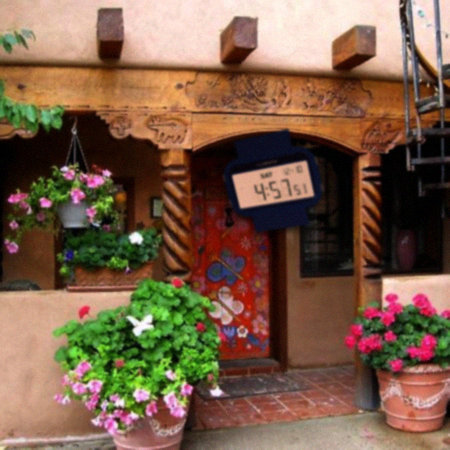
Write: 4,57
